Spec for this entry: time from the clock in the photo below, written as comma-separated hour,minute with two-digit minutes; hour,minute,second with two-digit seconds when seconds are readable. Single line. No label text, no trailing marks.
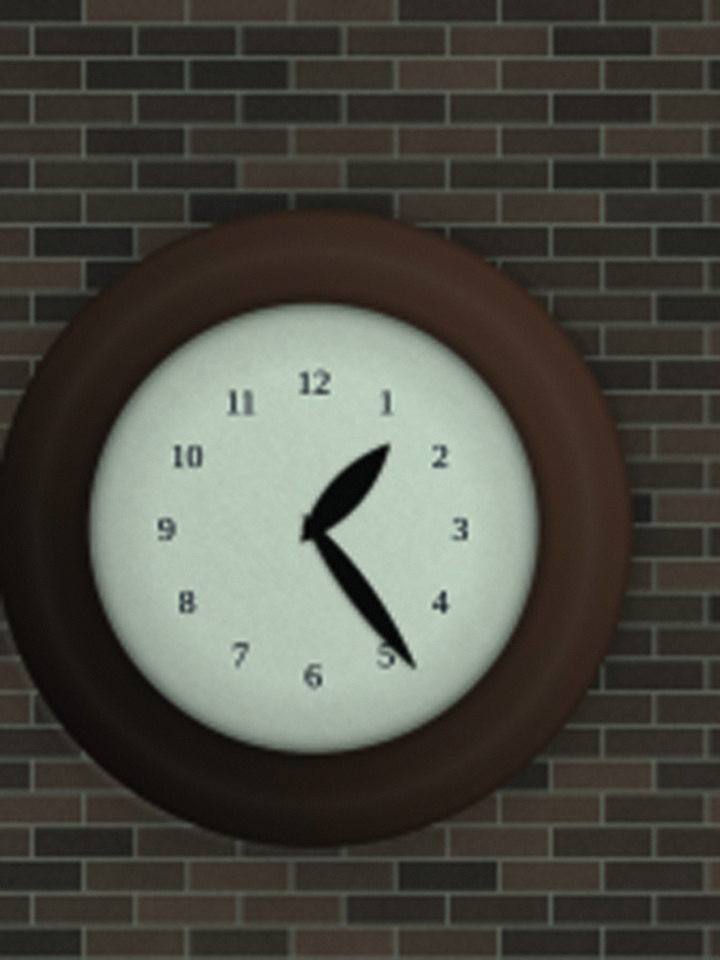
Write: 1,24
